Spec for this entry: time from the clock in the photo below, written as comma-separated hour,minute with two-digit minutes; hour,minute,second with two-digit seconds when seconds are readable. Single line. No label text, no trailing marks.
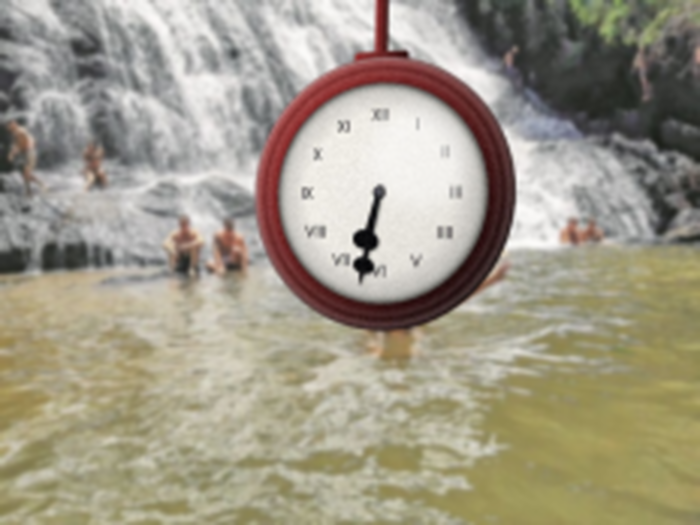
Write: 6,32
